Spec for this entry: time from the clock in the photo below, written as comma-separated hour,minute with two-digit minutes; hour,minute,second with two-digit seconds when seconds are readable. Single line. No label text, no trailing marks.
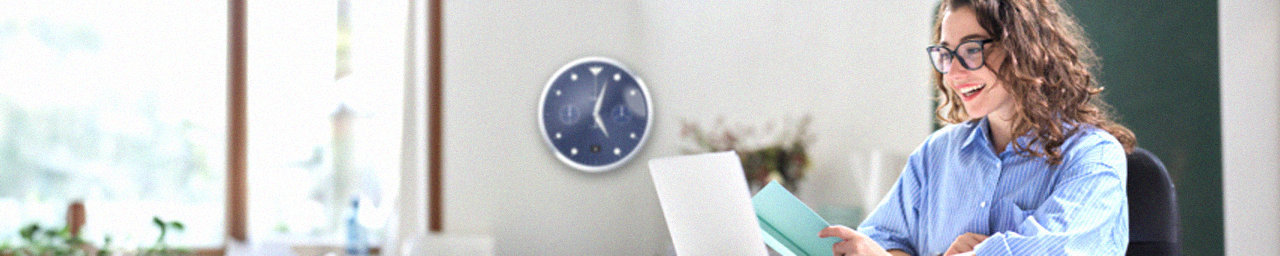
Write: 5,03
